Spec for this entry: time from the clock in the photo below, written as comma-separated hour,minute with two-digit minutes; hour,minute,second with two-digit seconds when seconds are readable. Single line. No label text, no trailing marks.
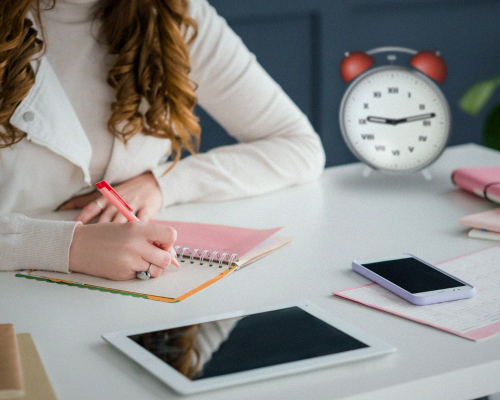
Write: 9,13
